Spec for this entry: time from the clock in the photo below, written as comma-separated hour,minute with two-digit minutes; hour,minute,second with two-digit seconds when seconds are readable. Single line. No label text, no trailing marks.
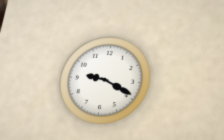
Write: 9,19
